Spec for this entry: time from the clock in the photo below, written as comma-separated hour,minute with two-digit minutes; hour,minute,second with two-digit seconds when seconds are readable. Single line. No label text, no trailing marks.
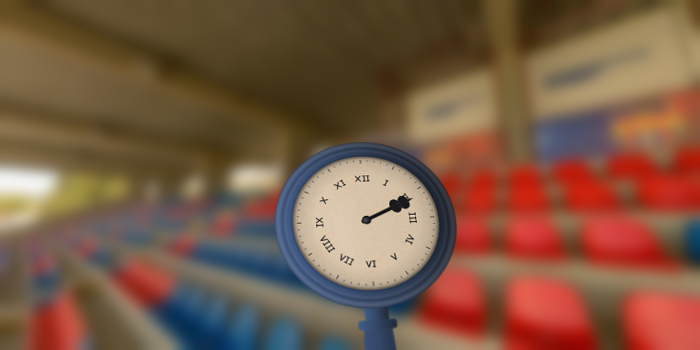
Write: 2,11
